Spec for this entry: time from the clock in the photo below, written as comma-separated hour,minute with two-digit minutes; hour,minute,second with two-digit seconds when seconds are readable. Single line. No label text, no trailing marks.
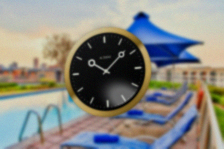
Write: 10,08
